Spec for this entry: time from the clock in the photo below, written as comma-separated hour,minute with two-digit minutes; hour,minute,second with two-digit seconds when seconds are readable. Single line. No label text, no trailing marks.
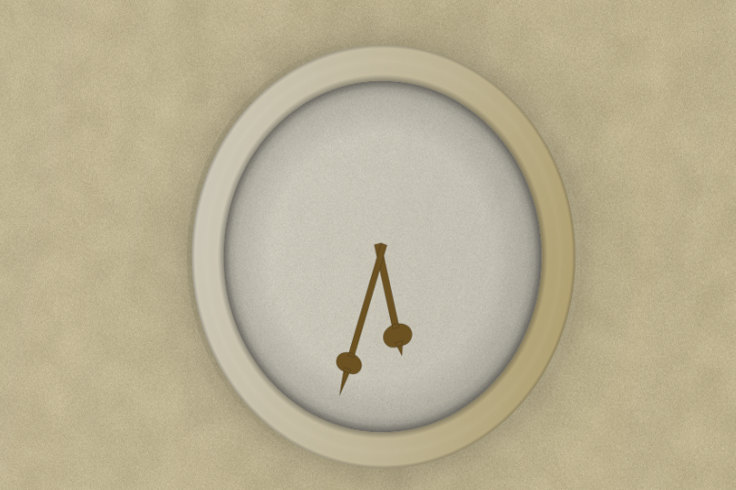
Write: 5,33
